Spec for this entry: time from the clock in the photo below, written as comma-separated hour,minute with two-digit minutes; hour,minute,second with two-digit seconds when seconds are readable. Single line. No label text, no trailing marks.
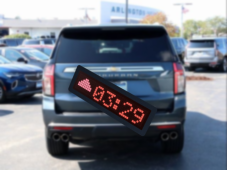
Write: 3,29
